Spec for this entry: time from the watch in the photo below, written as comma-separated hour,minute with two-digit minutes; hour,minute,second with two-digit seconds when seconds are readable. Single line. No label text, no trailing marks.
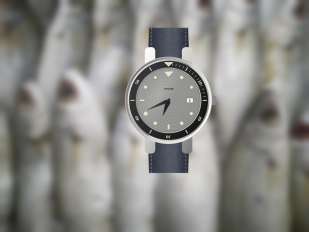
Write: 6,41
